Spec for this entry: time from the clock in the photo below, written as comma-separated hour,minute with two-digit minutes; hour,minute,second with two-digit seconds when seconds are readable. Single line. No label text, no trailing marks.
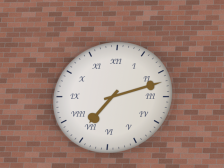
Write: 7,12
